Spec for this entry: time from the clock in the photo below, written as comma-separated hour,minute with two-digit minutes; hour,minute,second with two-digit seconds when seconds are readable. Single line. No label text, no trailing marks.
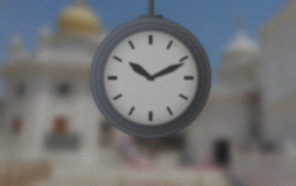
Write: 10,11
